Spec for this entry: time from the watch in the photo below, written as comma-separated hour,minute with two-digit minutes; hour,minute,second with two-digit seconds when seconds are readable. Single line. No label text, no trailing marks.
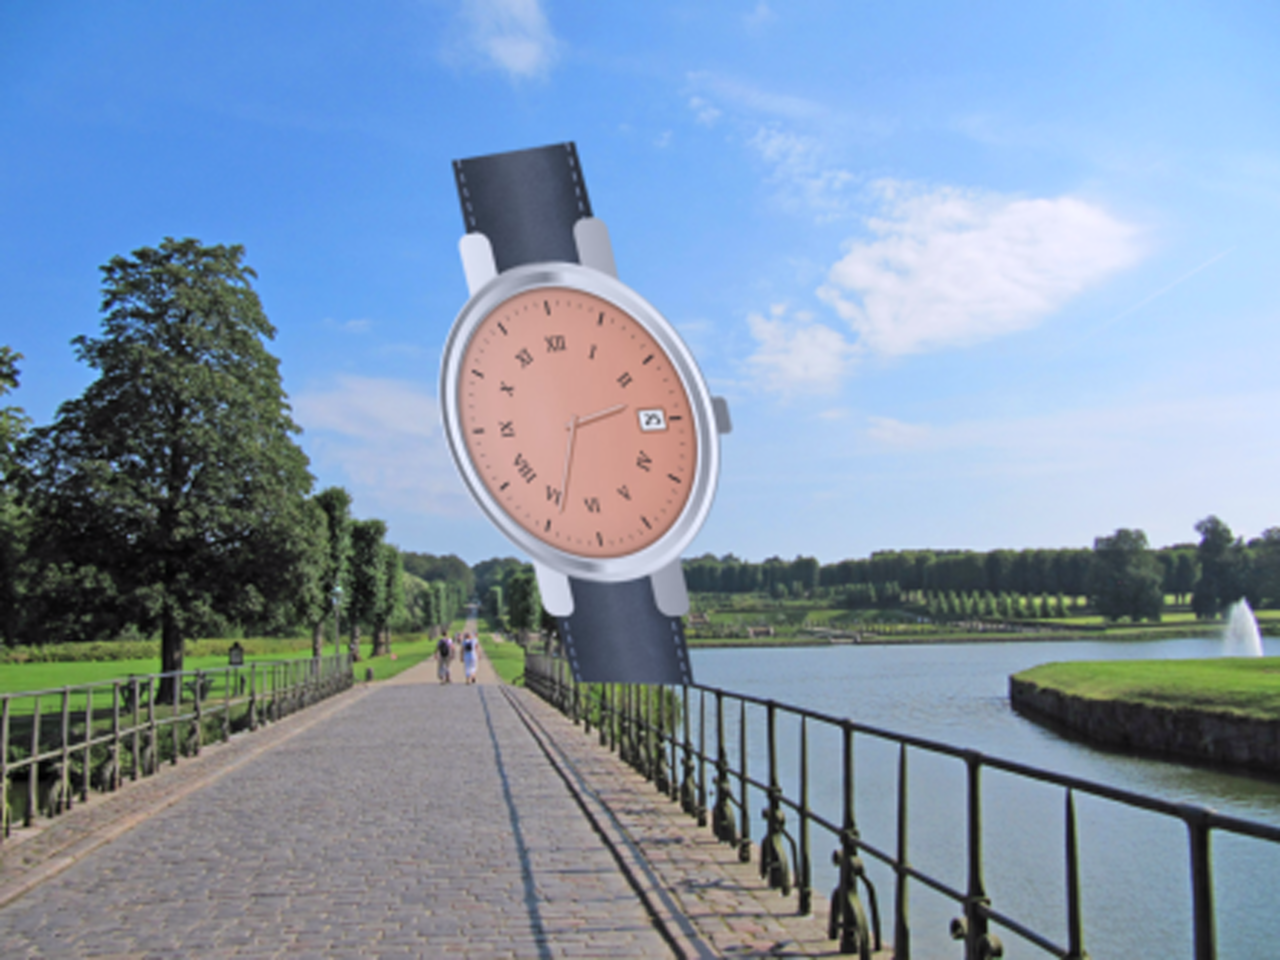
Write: 2,34
